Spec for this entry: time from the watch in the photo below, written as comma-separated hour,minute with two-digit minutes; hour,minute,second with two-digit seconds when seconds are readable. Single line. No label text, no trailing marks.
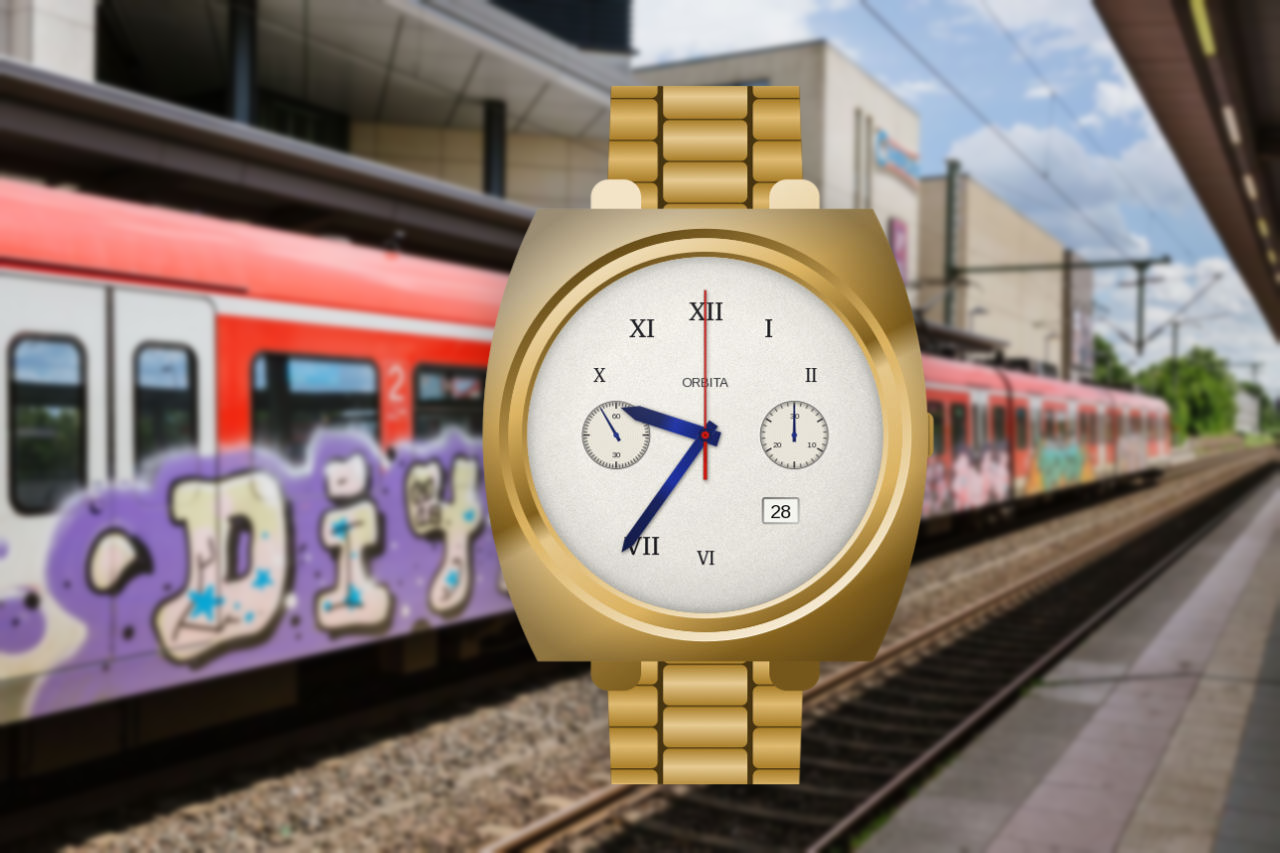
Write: 9,35,55
